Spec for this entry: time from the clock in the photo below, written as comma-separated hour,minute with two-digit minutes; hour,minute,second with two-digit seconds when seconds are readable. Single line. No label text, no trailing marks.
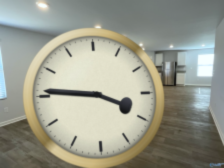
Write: 3,46
